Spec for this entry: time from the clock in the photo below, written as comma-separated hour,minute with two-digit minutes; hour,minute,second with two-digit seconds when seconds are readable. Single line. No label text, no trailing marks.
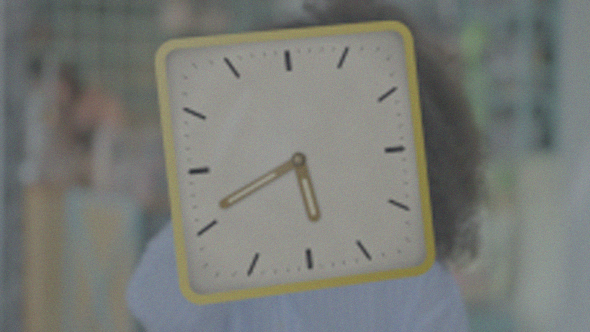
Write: 5,41
